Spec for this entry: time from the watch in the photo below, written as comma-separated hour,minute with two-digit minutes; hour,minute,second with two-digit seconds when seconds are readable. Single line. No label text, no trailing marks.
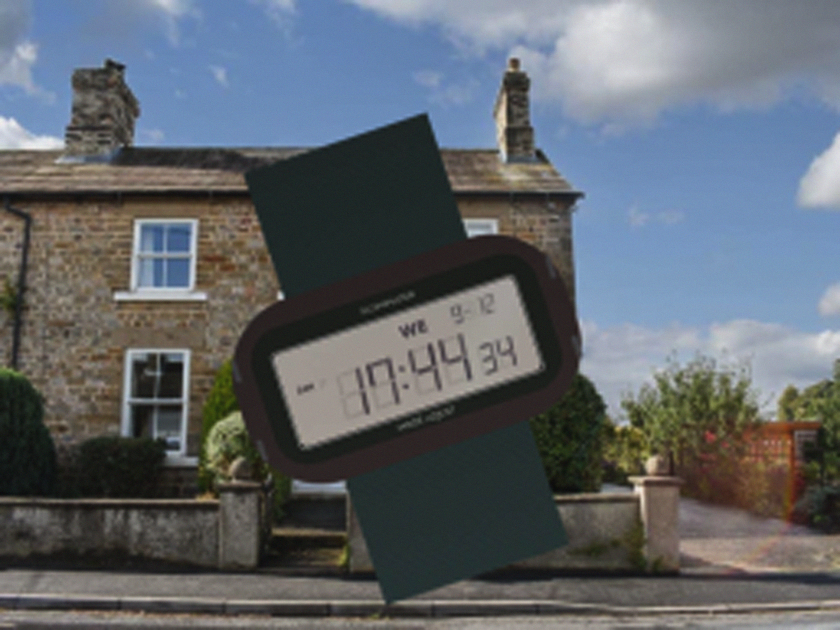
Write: 17,44,34
